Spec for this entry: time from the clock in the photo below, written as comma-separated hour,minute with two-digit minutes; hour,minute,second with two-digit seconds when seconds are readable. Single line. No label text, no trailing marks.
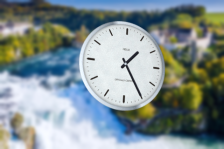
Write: 1,25
